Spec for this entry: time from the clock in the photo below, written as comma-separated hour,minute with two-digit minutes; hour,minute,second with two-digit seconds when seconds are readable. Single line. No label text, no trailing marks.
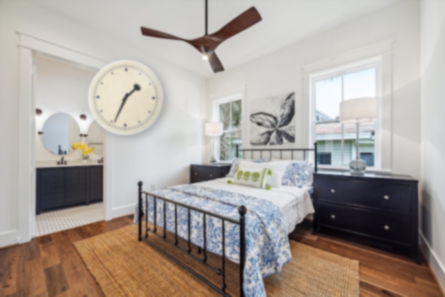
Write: 1,34
